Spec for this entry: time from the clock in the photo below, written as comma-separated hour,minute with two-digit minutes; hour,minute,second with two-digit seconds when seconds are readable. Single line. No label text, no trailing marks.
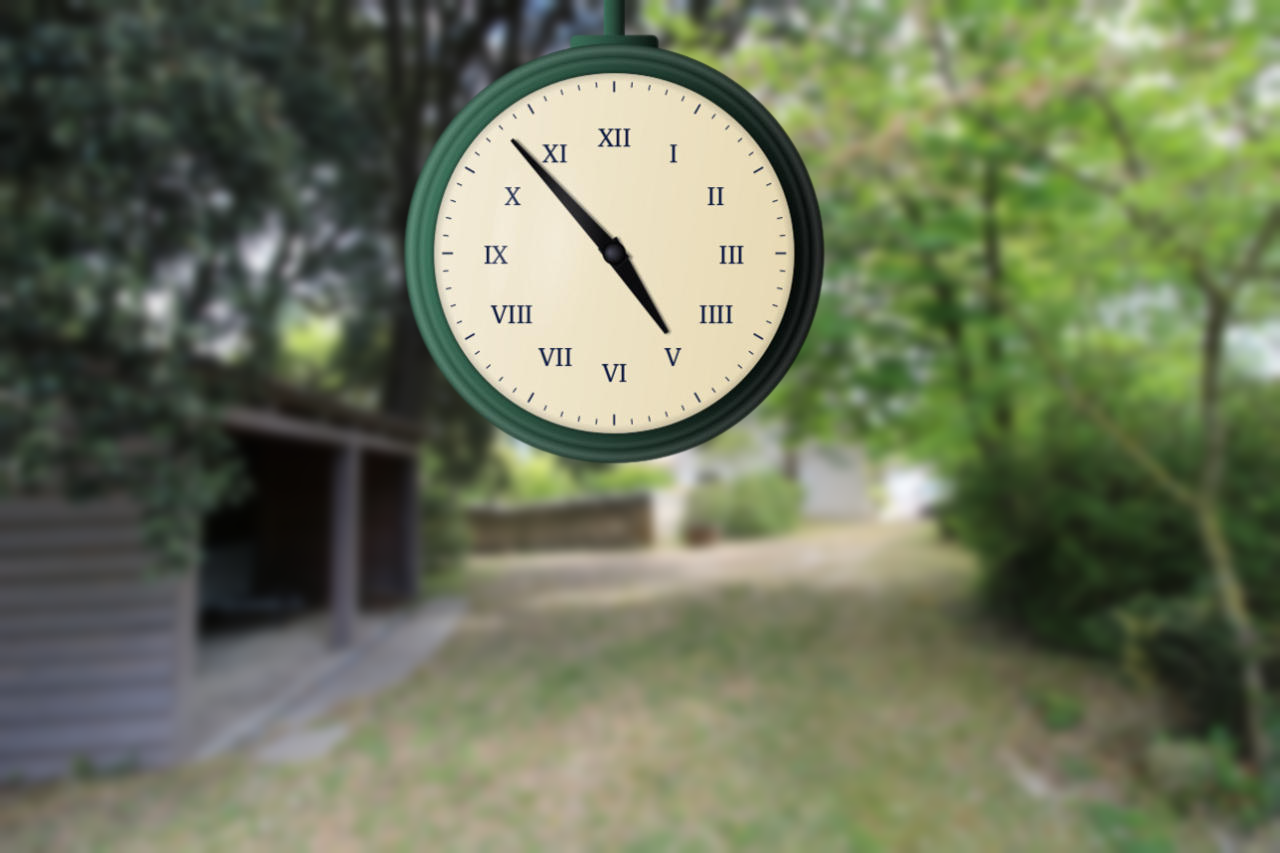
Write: 4,53
